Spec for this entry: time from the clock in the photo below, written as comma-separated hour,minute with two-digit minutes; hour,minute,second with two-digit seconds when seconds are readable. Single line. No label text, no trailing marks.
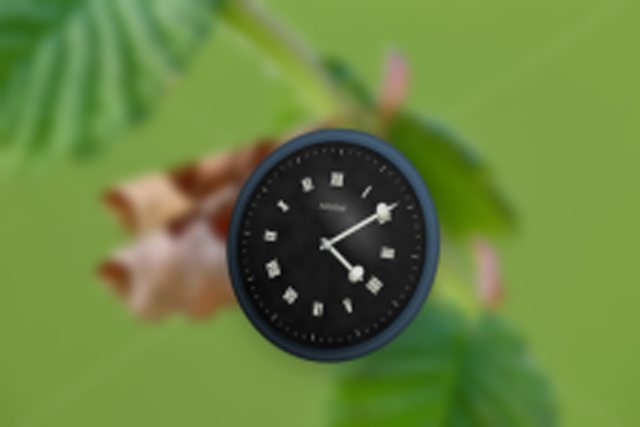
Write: 4,09
